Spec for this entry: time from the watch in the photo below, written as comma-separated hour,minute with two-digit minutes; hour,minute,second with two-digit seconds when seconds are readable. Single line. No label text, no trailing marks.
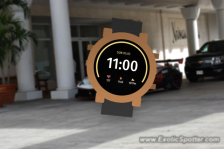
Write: 11,00
